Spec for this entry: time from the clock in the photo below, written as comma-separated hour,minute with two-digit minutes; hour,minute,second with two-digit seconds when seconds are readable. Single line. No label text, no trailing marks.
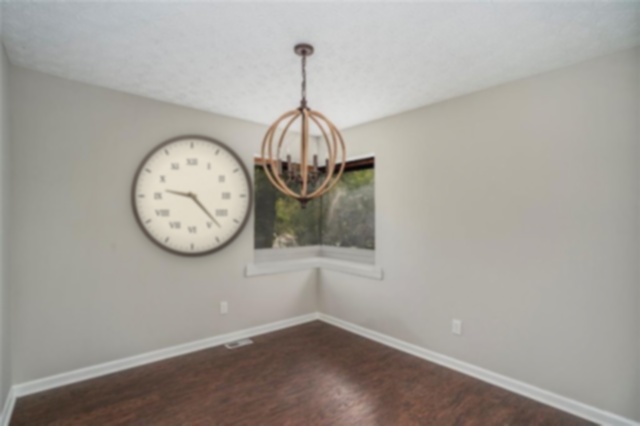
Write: 9,23
